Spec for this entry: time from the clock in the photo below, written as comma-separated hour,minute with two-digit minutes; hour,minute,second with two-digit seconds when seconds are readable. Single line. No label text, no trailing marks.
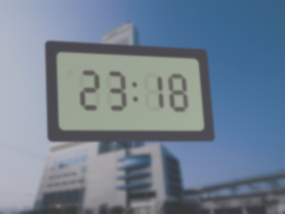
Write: 23,18
